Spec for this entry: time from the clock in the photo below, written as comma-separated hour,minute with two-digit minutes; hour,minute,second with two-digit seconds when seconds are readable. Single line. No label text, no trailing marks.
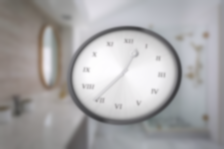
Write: 12,36
